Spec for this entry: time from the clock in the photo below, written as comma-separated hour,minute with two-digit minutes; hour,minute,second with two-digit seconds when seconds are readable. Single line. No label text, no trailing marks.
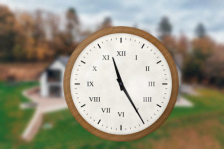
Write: 11,25
